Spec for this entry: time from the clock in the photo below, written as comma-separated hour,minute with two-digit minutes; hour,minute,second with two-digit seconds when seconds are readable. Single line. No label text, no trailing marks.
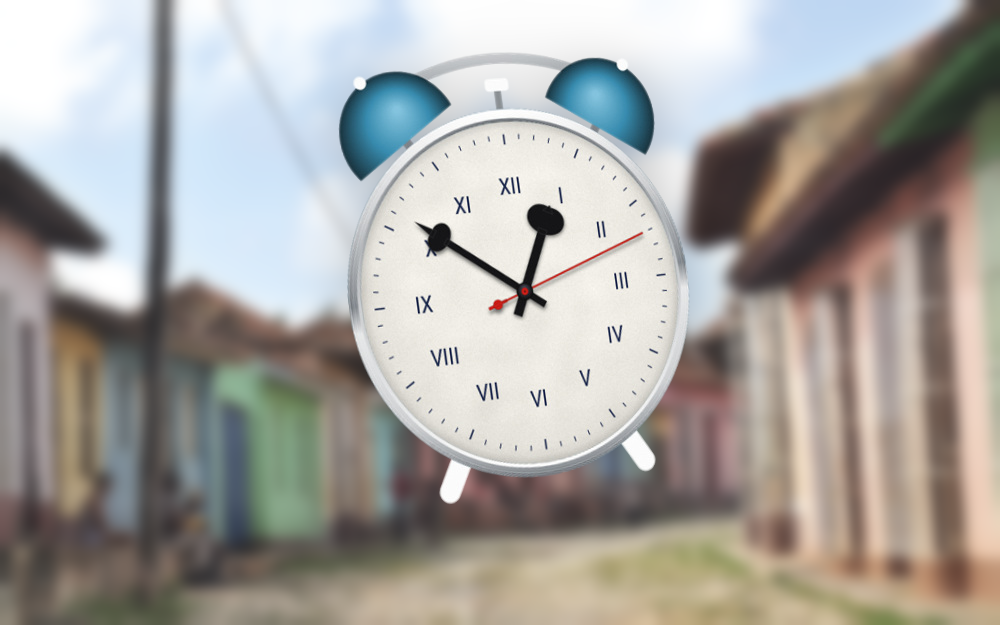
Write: 12,51,12
